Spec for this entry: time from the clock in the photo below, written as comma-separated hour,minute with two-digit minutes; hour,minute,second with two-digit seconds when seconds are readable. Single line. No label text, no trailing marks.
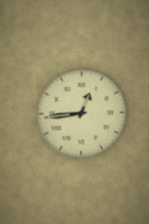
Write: 12,44
